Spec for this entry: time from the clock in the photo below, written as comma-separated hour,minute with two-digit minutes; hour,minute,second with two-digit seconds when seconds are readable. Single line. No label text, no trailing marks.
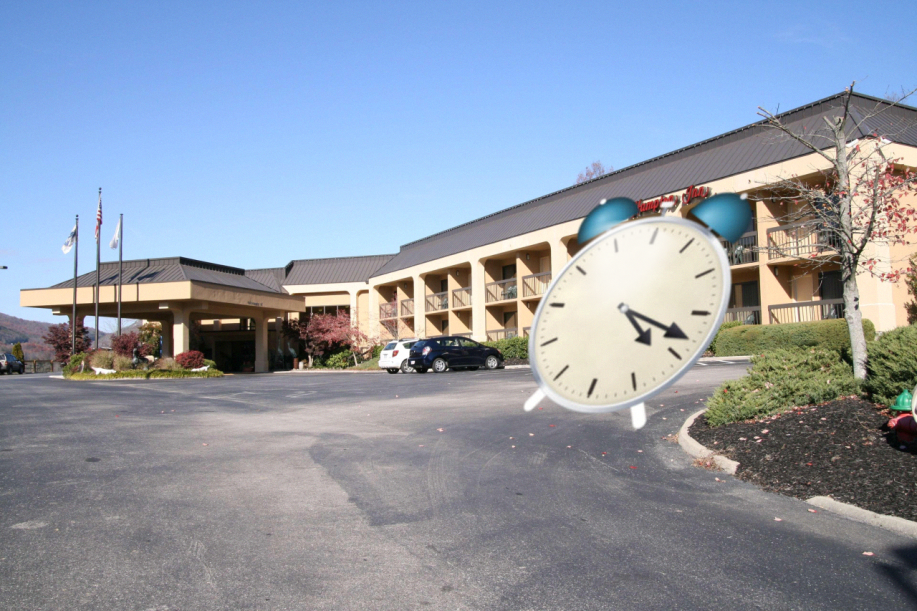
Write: 4,18
